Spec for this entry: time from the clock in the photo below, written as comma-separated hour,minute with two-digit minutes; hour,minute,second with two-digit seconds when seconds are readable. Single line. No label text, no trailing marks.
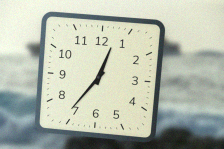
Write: 12,36
